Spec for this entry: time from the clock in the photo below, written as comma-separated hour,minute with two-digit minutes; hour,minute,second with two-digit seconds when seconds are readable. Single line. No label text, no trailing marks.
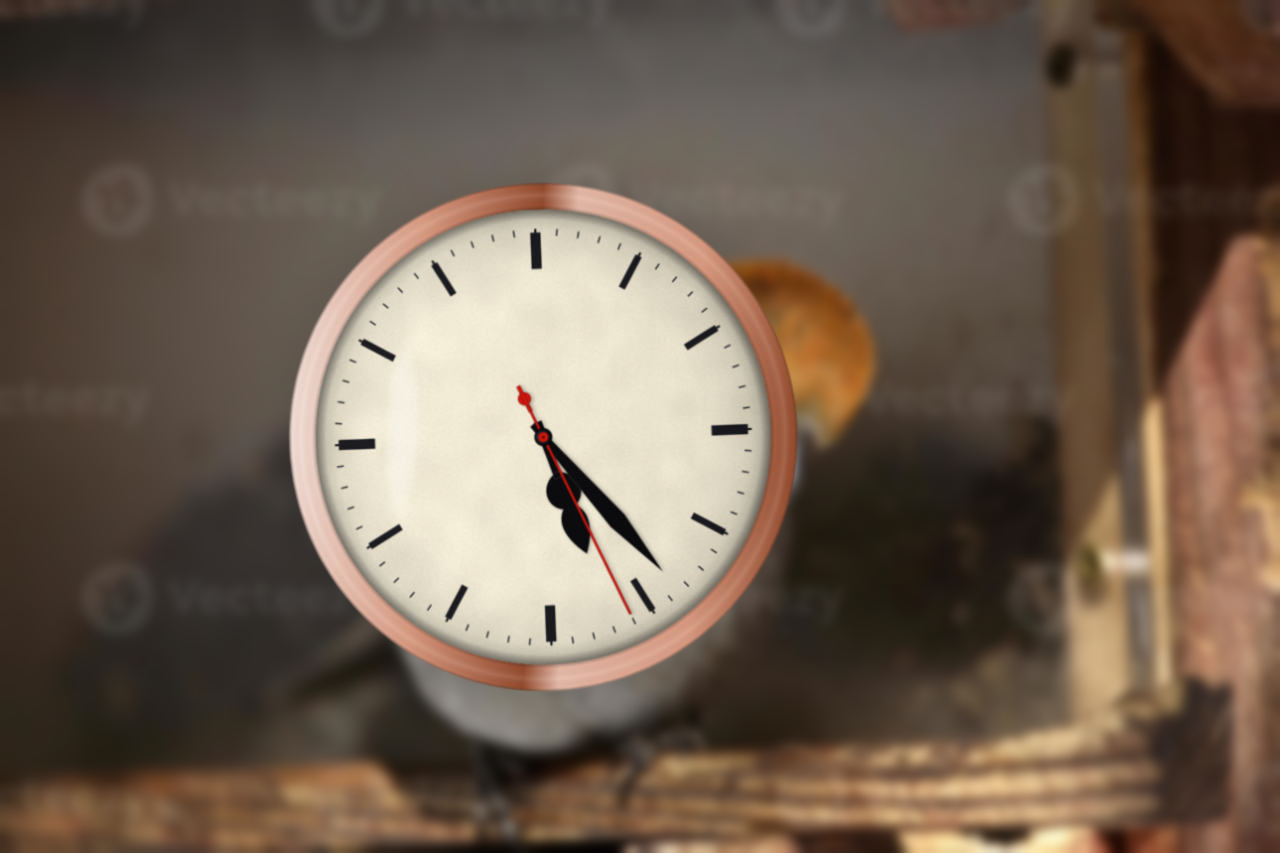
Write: 5,23,26
